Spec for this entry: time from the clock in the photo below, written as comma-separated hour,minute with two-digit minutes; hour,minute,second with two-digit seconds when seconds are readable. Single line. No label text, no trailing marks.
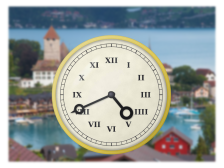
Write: 4,41
